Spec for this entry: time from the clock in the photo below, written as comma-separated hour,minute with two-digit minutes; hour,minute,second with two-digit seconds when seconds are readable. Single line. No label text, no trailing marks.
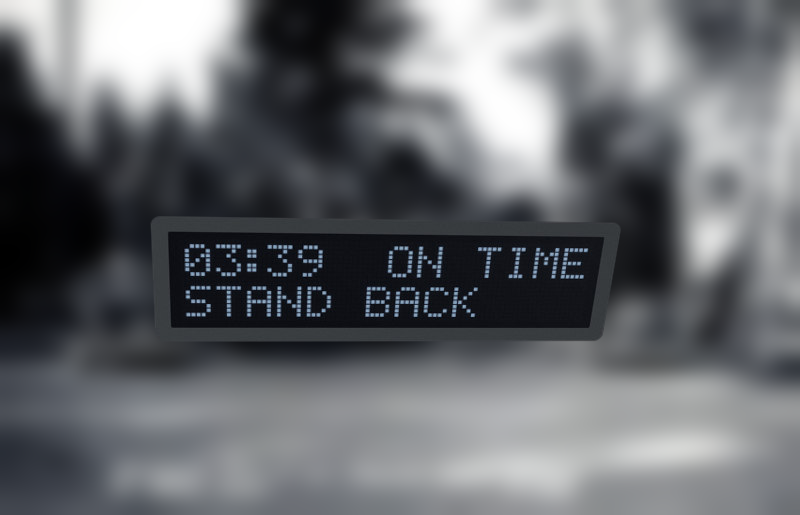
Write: 3,39
